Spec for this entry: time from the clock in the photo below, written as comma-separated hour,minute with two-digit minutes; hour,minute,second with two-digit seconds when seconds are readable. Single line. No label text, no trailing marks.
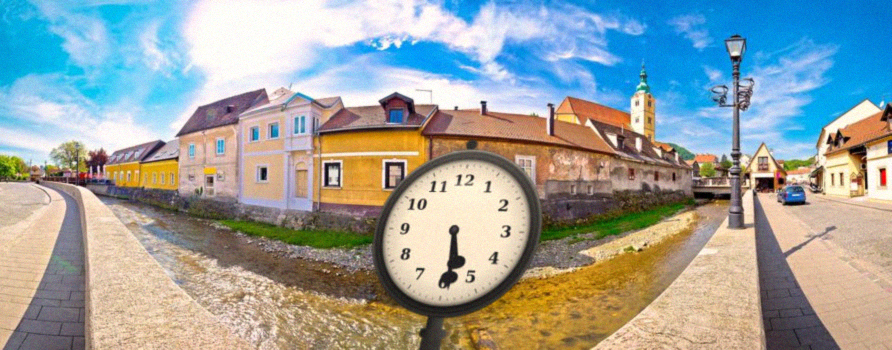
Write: 5,29
